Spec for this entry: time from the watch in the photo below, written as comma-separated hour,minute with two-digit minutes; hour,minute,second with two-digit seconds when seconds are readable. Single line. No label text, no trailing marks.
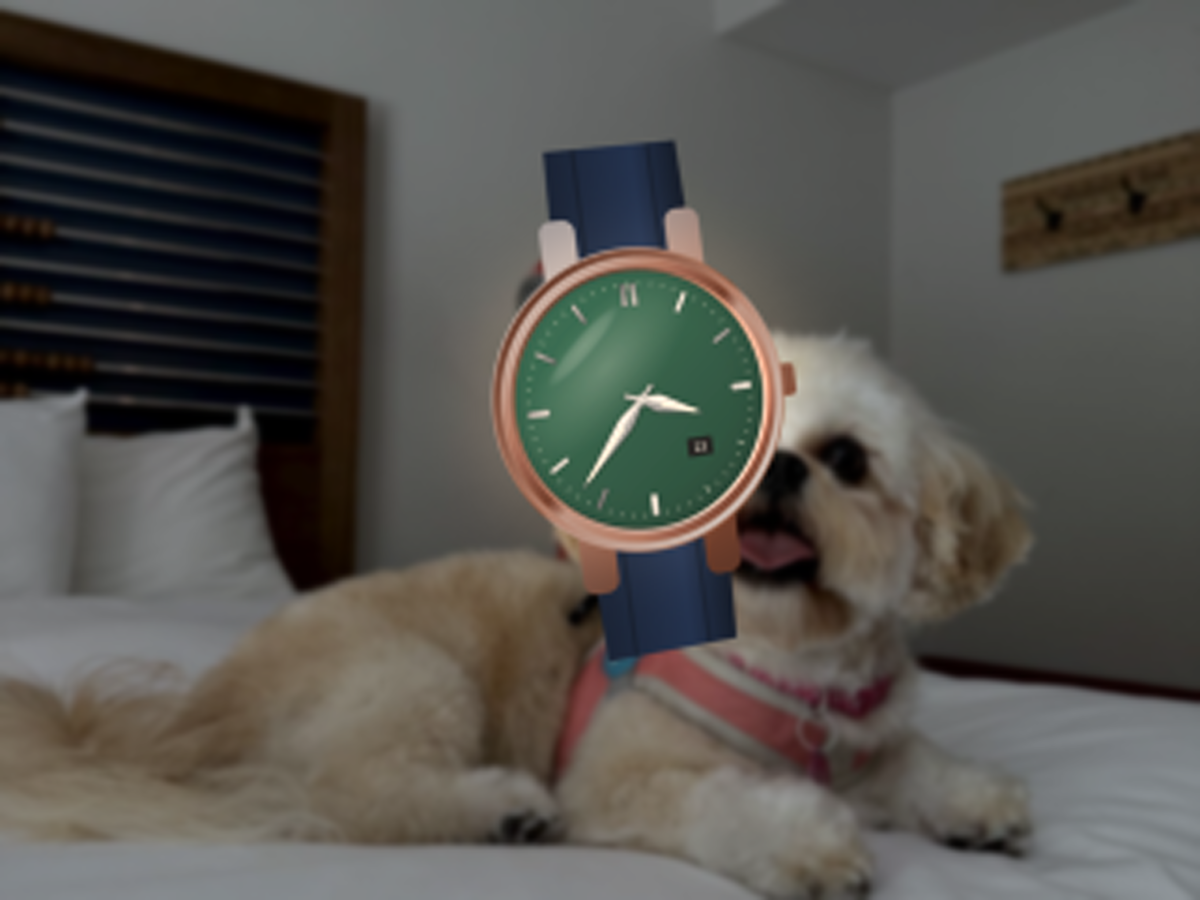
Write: 3,37
